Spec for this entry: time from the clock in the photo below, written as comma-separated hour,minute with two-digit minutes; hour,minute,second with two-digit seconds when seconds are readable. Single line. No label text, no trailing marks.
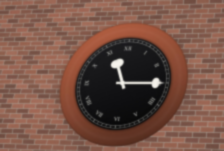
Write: 11,15
